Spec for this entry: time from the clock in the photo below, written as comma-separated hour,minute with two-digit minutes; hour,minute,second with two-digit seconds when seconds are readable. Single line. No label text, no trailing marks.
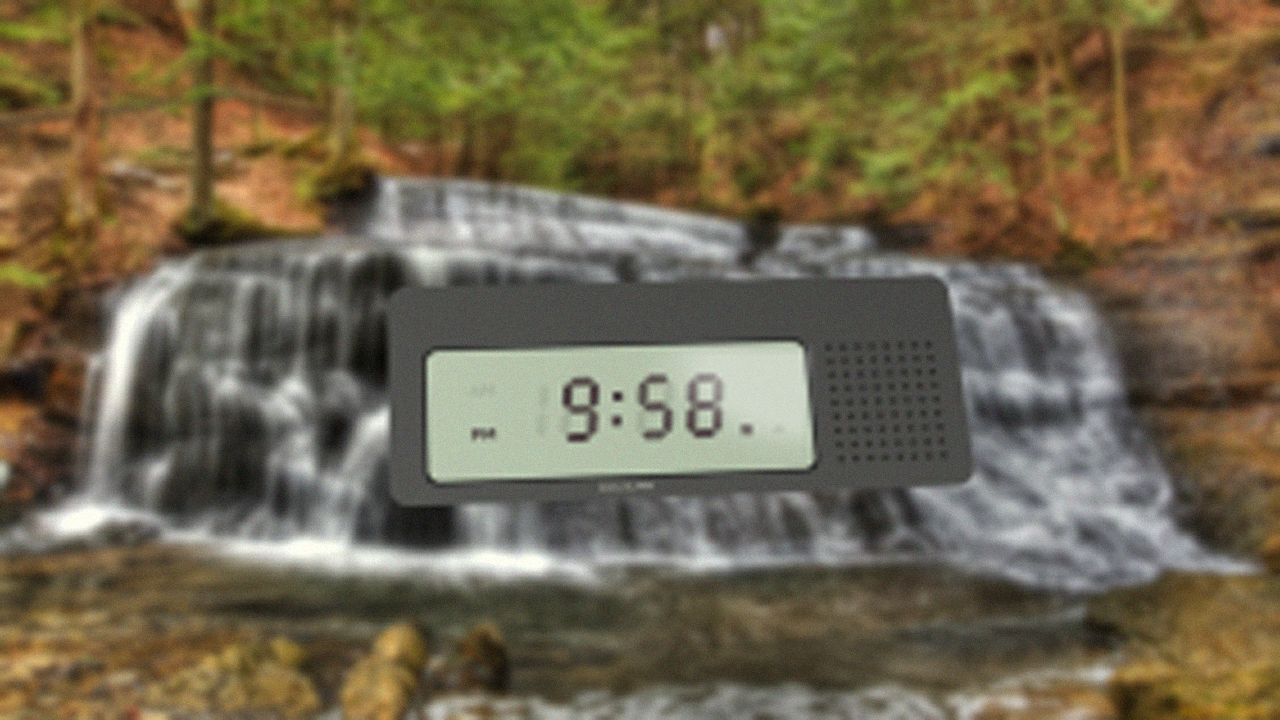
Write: 9,58
